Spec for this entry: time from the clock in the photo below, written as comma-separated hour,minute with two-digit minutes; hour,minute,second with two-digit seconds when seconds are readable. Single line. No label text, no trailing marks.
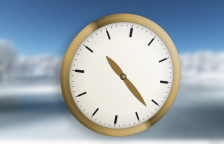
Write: 10,22
